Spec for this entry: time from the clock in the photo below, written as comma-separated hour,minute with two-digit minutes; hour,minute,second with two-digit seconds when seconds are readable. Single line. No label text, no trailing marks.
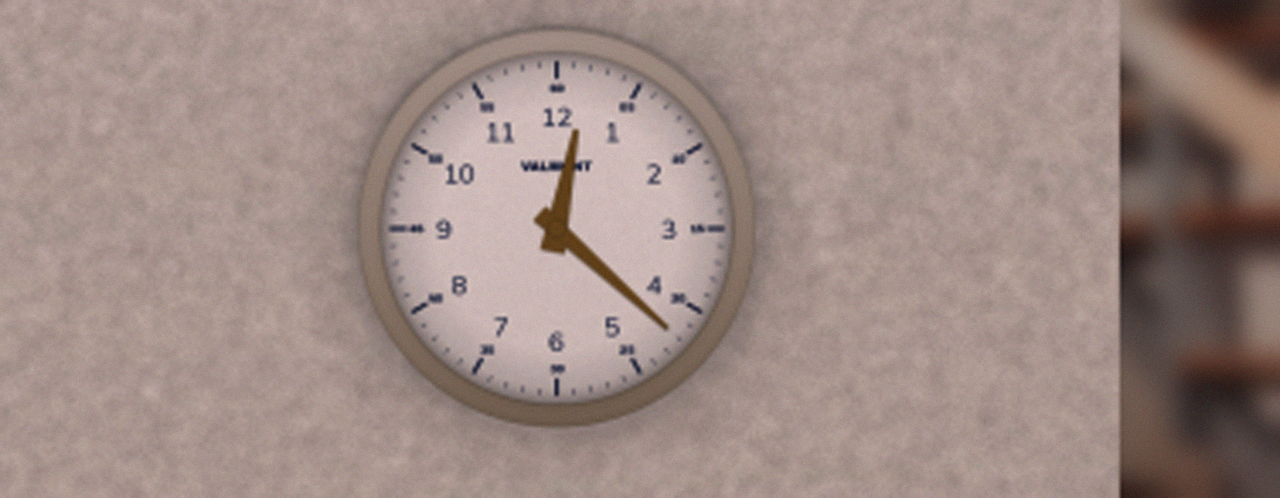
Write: 12,22
